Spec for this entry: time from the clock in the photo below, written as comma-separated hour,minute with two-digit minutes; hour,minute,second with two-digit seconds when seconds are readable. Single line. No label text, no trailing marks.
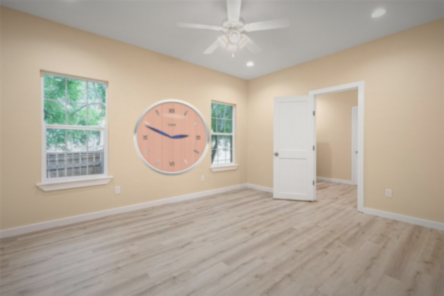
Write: 2,49
